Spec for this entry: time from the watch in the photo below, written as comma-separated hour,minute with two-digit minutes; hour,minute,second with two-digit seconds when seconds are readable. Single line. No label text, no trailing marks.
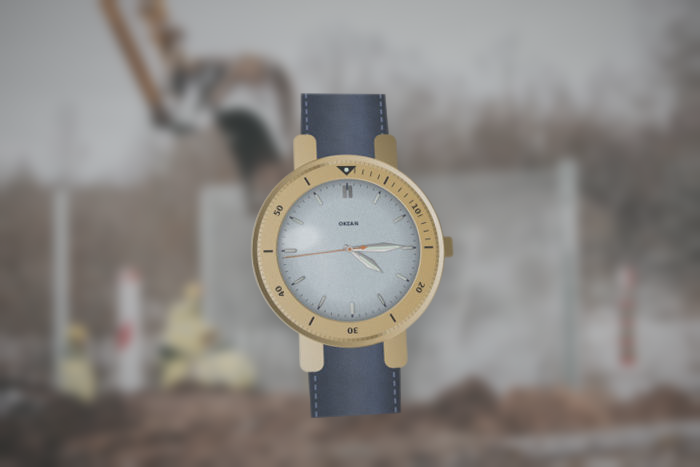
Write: 4,14,44
